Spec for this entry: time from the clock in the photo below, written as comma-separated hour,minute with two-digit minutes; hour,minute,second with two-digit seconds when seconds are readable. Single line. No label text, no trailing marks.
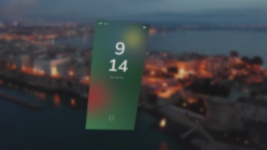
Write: 9,14
